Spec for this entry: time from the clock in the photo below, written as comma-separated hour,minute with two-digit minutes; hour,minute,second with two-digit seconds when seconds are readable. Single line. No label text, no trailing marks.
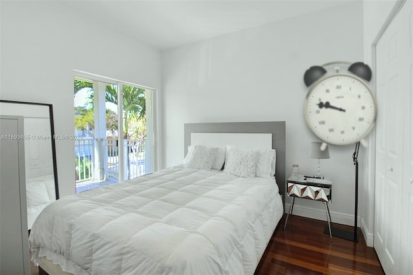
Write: 9,48
